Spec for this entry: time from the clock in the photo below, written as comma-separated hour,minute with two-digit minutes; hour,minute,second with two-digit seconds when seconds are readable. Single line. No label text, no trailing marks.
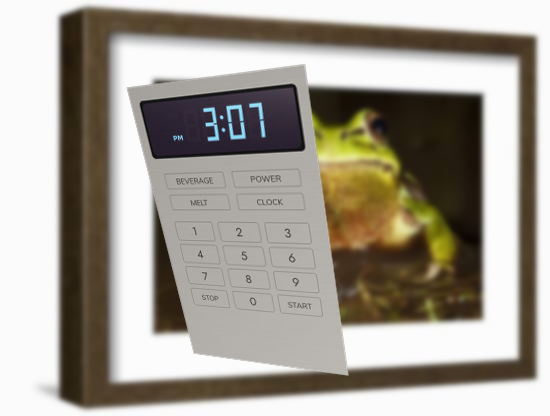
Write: 3,07
